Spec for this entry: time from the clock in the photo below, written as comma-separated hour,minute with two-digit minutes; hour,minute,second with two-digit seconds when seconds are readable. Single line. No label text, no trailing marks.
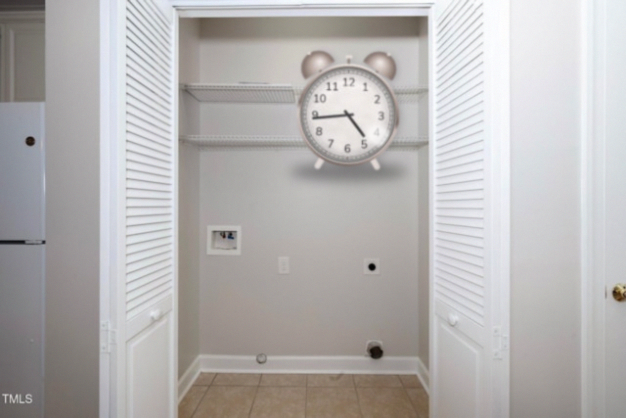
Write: 4,44
